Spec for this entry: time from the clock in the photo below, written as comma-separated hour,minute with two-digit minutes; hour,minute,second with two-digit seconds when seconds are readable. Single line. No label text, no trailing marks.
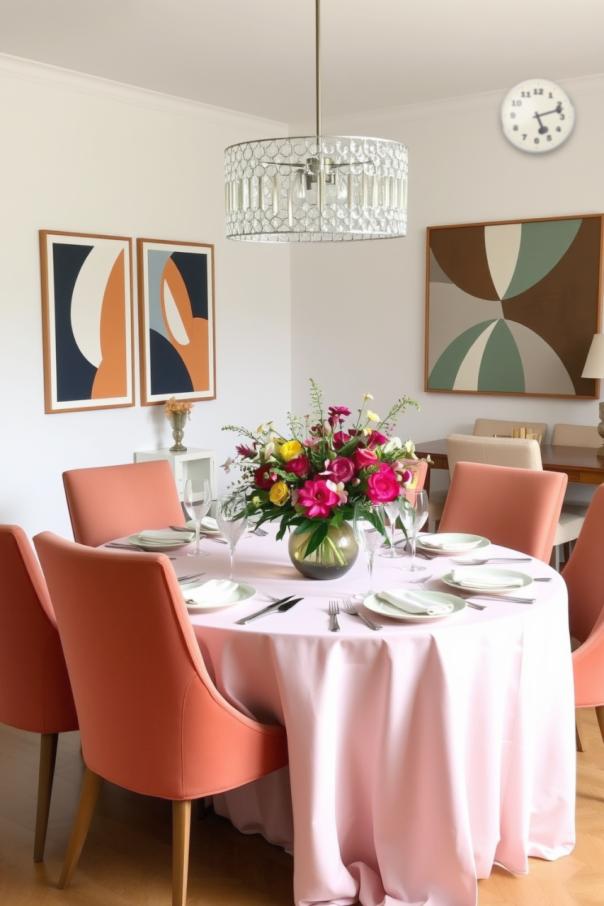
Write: 5,12
